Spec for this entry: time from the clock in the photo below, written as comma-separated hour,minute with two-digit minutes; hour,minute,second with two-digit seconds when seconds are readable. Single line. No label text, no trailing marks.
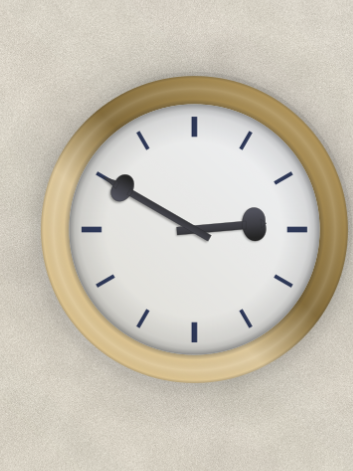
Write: 2,50
